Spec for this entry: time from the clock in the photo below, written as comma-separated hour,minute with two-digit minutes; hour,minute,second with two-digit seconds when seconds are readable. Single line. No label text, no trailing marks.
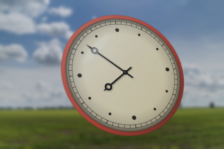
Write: 7,52
